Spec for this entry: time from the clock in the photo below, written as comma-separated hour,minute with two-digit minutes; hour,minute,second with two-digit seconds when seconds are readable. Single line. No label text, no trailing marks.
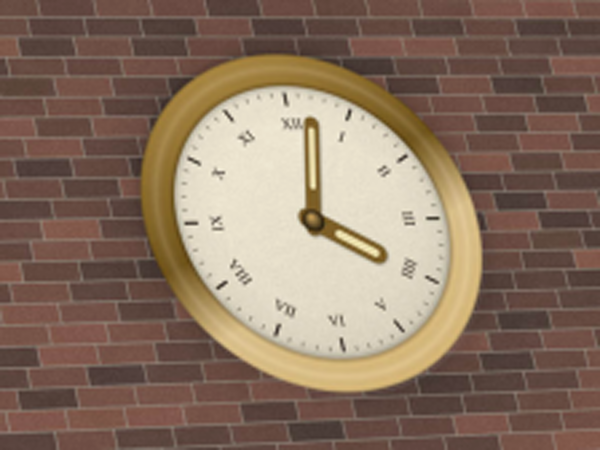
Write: 4,02
